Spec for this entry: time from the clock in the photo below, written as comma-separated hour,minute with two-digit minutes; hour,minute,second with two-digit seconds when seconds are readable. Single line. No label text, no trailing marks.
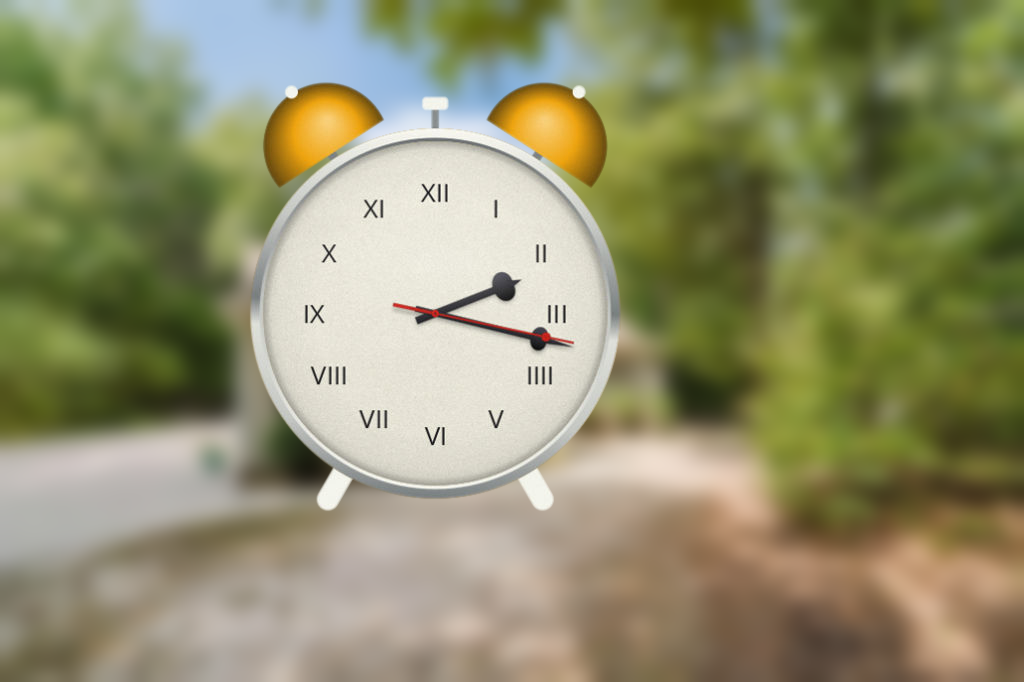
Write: 2,17,17
